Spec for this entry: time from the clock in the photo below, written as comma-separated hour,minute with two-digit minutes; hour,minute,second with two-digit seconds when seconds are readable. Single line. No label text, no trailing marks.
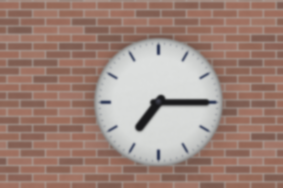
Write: 7,15
